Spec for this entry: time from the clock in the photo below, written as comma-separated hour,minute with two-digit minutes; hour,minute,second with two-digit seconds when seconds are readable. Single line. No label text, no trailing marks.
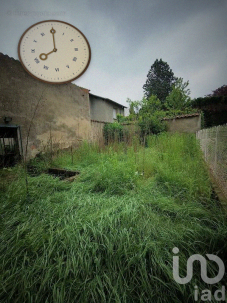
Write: 8,00
